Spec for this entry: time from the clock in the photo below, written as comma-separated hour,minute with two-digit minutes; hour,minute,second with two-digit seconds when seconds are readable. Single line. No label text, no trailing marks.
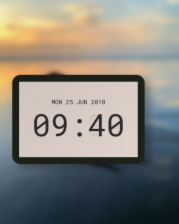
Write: 9,40
